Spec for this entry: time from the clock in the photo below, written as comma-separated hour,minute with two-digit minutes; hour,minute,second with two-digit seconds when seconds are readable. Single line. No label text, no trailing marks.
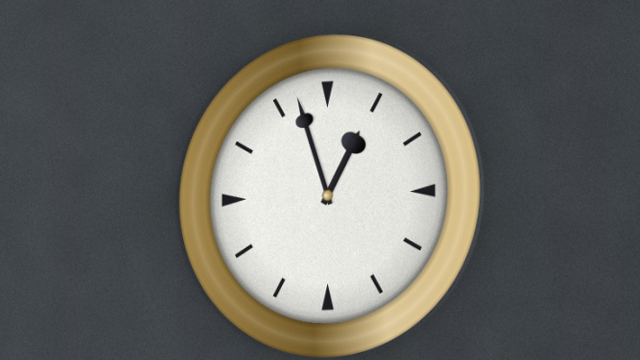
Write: 12,57
